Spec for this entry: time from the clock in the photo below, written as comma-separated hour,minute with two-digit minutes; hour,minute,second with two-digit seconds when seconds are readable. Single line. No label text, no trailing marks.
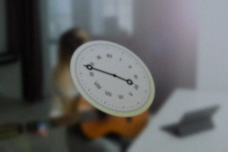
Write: 3,48
